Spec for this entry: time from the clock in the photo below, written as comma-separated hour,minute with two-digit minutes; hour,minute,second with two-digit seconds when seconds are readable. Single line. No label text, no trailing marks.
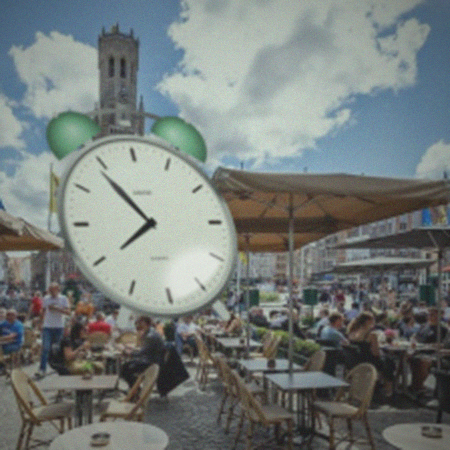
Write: 7,54
